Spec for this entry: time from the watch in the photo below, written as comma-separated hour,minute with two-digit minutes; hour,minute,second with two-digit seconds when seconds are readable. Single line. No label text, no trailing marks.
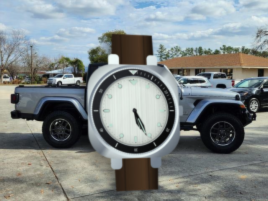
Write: 5,26
